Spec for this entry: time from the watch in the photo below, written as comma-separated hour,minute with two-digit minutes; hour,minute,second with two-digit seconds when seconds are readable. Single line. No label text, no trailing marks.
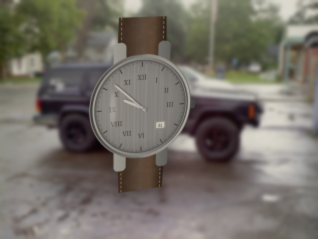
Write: 9,52
